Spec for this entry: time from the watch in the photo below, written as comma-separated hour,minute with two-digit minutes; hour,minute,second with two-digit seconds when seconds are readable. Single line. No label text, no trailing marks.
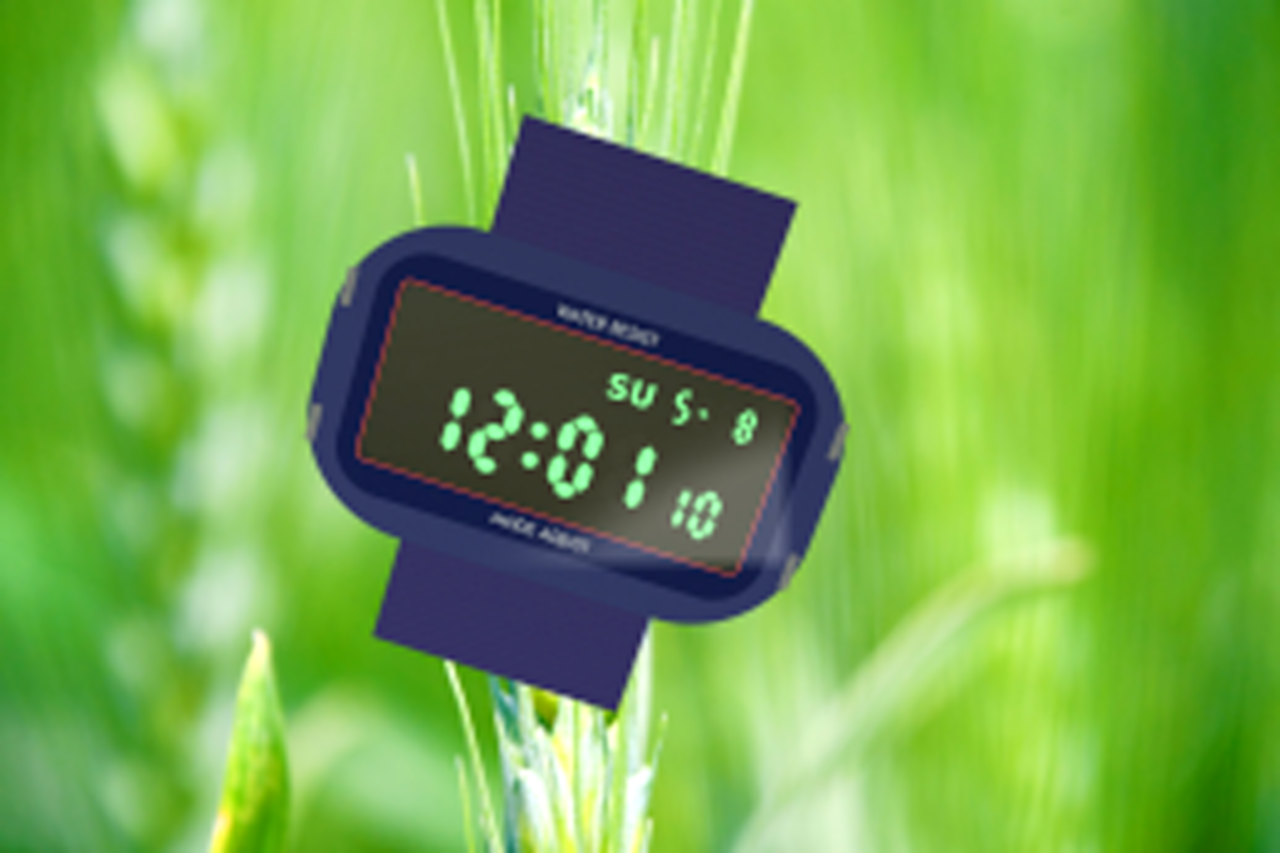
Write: 12,01,10
